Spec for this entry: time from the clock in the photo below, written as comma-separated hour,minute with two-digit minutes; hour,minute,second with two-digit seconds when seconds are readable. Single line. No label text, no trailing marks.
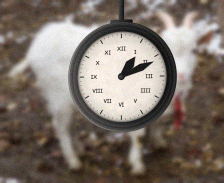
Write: 1,11
